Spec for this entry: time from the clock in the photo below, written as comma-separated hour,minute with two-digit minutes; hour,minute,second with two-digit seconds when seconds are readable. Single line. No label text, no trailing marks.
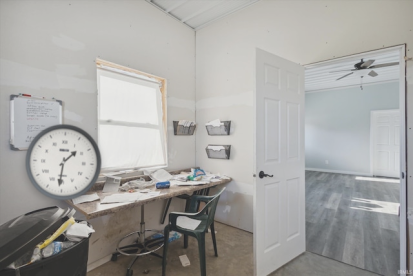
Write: 1,31
